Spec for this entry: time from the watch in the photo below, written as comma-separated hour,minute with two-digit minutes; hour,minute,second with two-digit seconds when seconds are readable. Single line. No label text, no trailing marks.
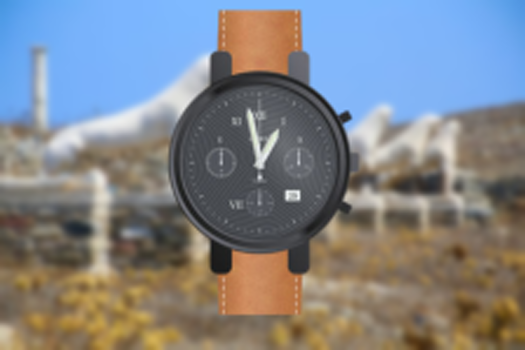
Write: 12,58
